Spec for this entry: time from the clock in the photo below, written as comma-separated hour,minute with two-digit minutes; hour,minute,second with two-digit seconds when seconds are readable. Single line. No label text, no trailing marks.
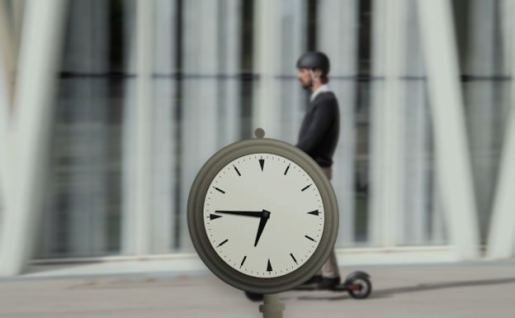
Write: 6,46
